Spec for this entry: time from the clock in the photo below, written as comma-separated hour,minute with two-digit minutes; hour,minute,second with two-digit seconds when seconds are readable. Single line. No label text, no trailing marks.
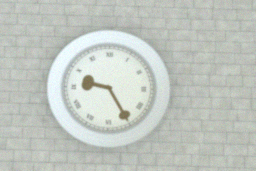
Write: 9,25
